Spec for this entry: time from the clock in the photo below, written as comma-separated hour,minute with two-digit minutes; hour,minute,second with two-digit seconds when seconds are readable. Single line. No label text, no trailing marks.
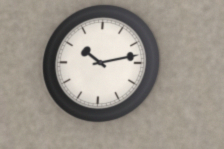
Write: 10,13
